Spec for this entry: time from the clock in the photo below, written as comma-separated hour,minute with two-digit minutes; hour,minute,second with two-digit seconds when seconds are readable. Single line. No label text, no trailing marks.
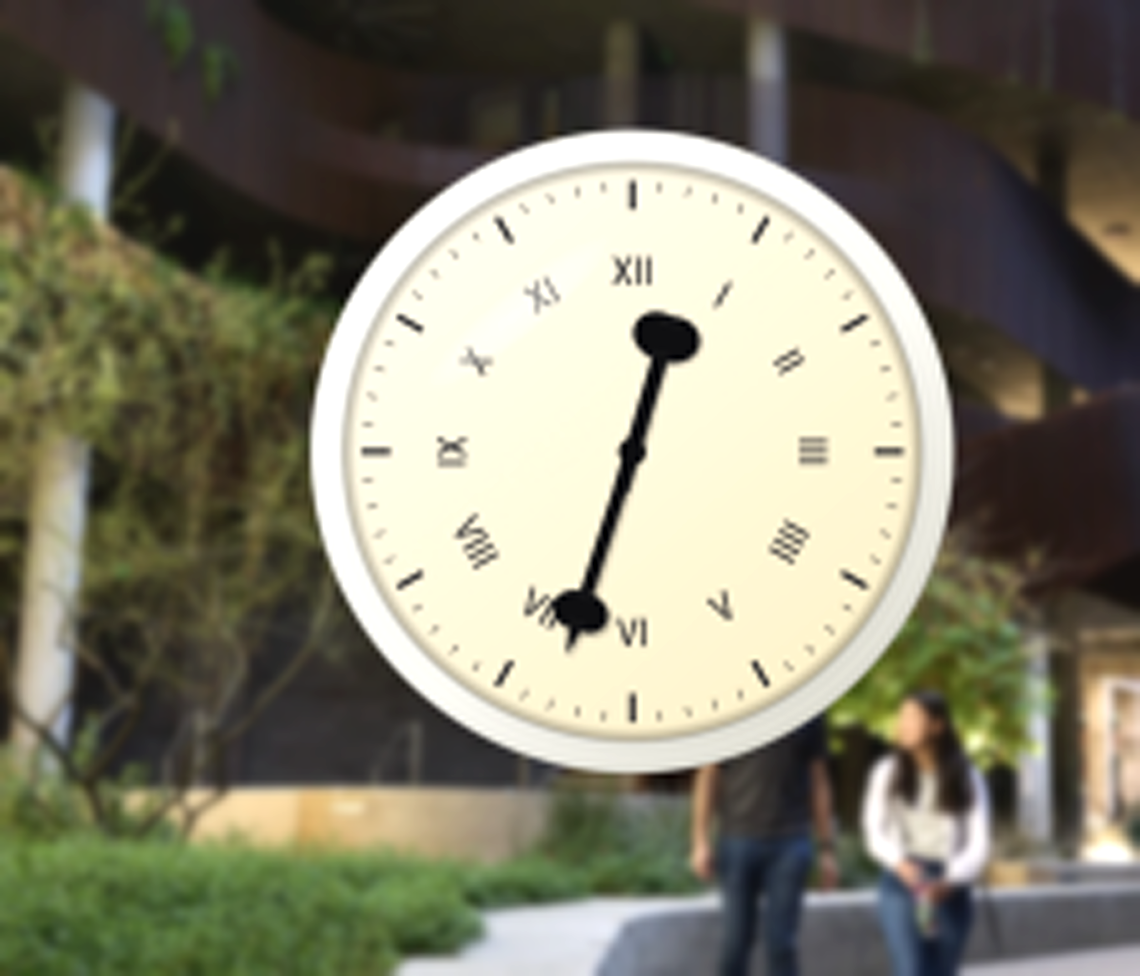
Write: 12,33
